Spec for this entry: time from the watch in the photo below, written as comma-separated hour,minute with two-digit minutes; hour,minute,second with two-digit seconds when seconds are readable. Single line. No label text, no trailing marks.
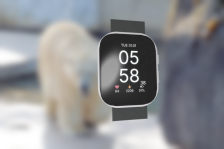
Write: 5,58
